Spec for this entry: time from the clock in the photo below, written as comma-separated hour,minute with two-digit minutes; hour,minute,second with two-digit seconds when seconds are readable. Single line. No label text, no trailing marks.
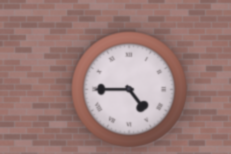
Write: 4,45
